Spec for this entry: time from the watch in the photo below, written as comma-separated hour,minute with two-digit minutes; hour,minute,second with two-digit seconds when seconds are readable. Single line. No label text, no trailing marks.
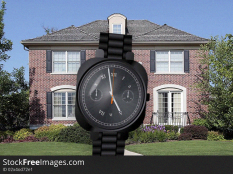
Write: 4,58
